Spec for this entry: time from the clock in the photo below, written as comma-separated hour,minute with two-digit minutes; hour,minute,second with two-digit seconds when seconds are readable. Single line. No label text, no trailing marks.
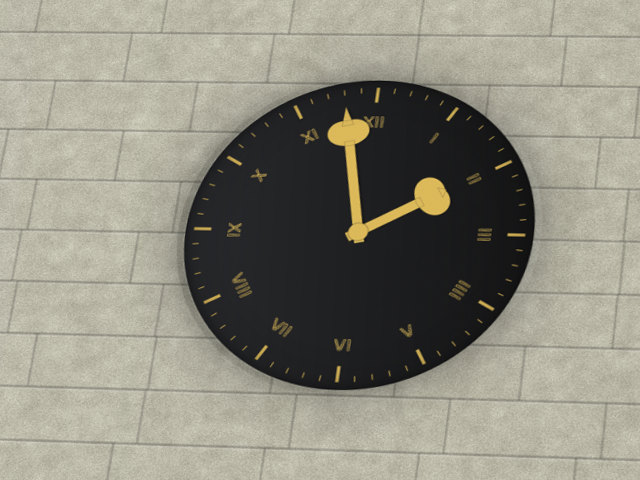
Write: 1,58
